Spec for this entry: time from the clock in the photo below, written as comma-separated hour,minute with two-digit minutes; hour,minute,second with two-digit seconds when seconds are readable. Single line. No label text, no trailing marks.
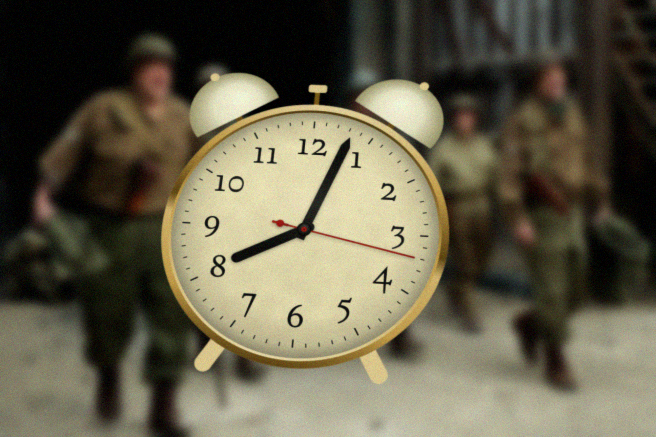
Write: 8,03,17
